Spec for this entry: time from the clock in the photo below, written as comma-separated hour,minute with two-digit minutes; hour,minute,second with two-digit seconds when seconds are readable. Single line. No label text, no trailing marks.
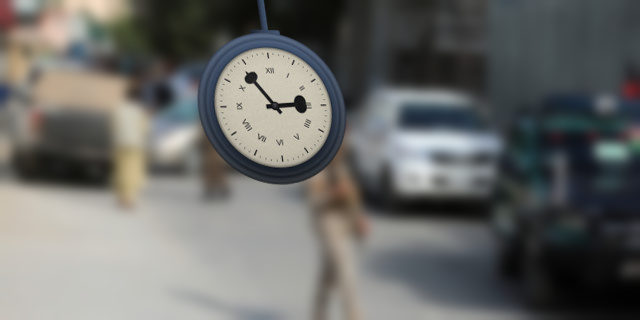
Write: 2,54
